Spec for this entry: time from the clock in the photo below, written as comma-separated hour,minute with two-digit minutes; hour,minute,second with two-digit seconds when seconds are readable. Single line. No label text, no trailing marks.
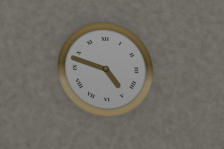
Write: 4,48
